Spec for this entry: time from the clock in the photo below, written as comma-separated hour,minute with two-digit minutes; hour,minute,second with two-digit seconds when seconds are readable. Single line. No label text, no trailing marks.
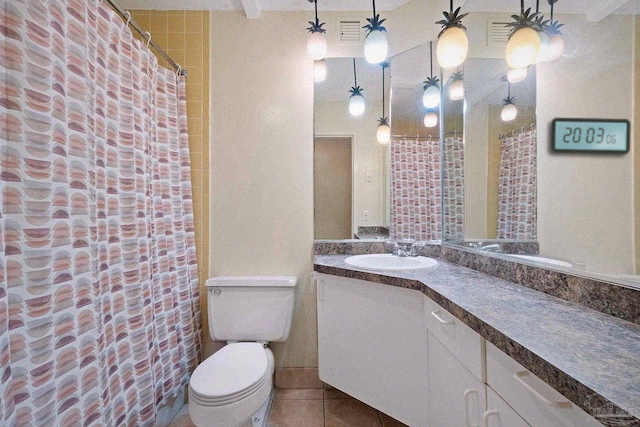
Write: 20,03
